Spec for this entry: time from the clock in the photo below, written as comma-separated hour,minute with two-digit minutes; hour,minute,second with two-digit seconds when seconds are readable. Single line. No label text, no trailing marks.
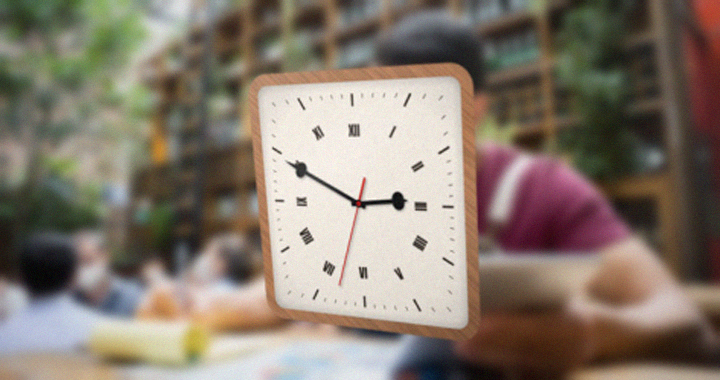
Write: 2,49,33
